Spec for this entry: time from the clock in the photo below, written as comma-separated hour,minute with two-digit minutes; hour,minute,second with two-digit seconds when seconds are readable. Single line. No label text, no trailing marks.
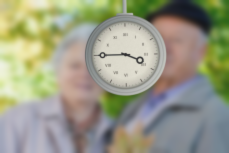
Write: 3,45
